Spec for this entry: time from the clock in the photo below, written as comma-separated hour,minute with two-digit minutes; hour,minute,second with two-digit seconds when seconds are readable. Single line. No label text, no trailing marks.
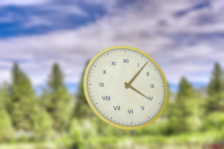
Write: 4,07
